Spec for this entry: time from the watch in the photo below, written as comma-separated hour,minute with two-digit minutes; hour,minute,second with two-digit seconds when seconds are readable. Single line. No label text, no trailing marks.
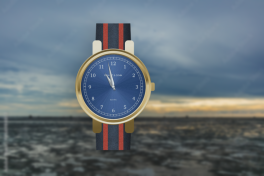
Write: 10,58
